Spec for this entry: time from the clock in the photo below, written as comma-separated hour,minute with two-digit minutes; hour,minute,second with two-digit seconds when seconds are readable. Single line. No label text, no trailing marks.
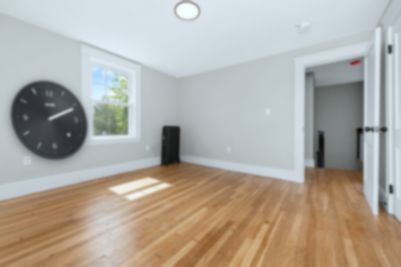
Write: 2,11
